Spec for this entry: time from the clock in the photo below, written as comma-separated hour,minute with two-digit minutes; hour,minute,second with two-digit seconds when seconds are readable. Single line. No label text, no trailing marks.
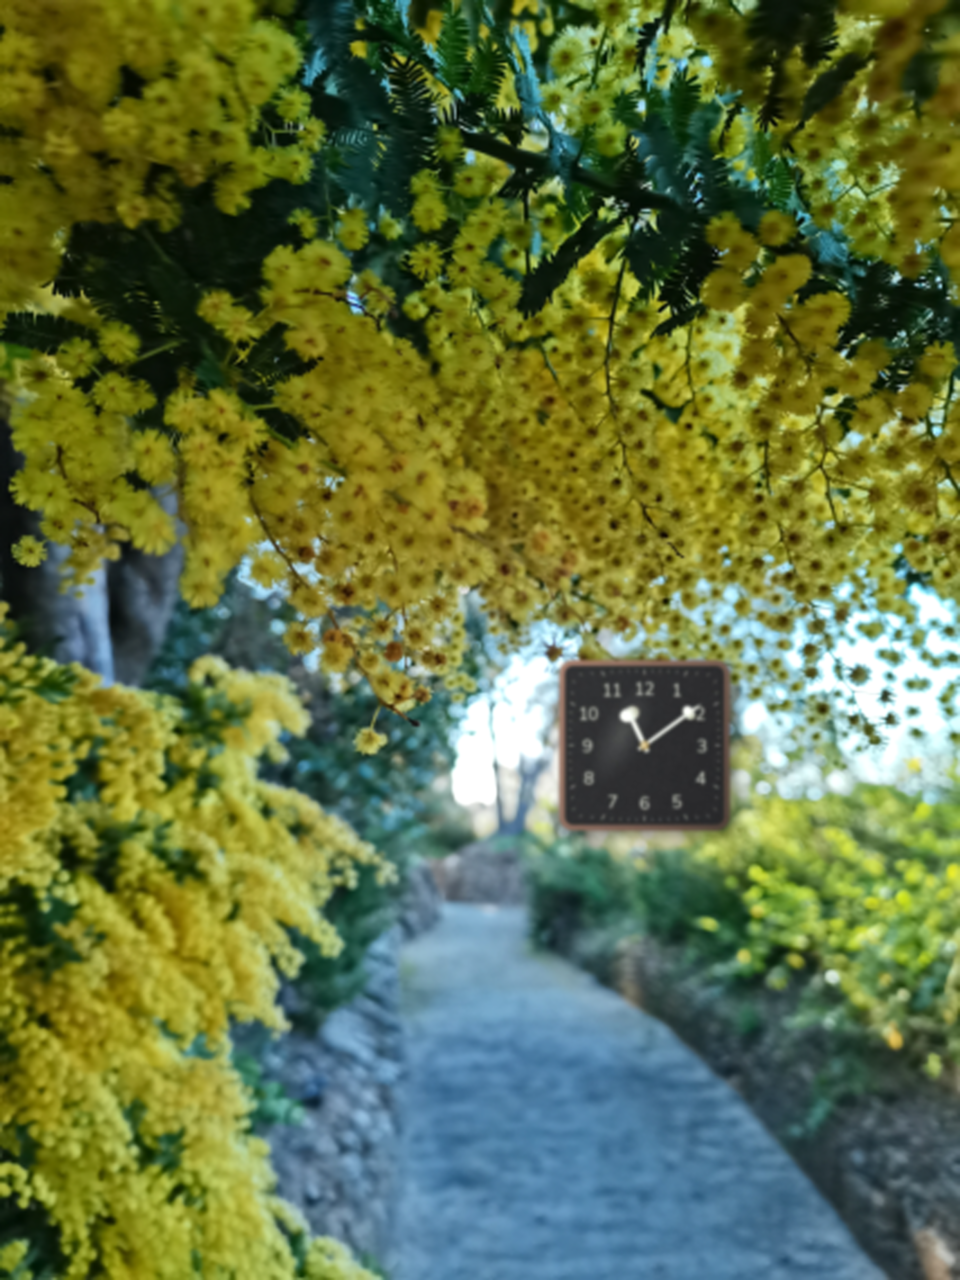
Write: 11,09
